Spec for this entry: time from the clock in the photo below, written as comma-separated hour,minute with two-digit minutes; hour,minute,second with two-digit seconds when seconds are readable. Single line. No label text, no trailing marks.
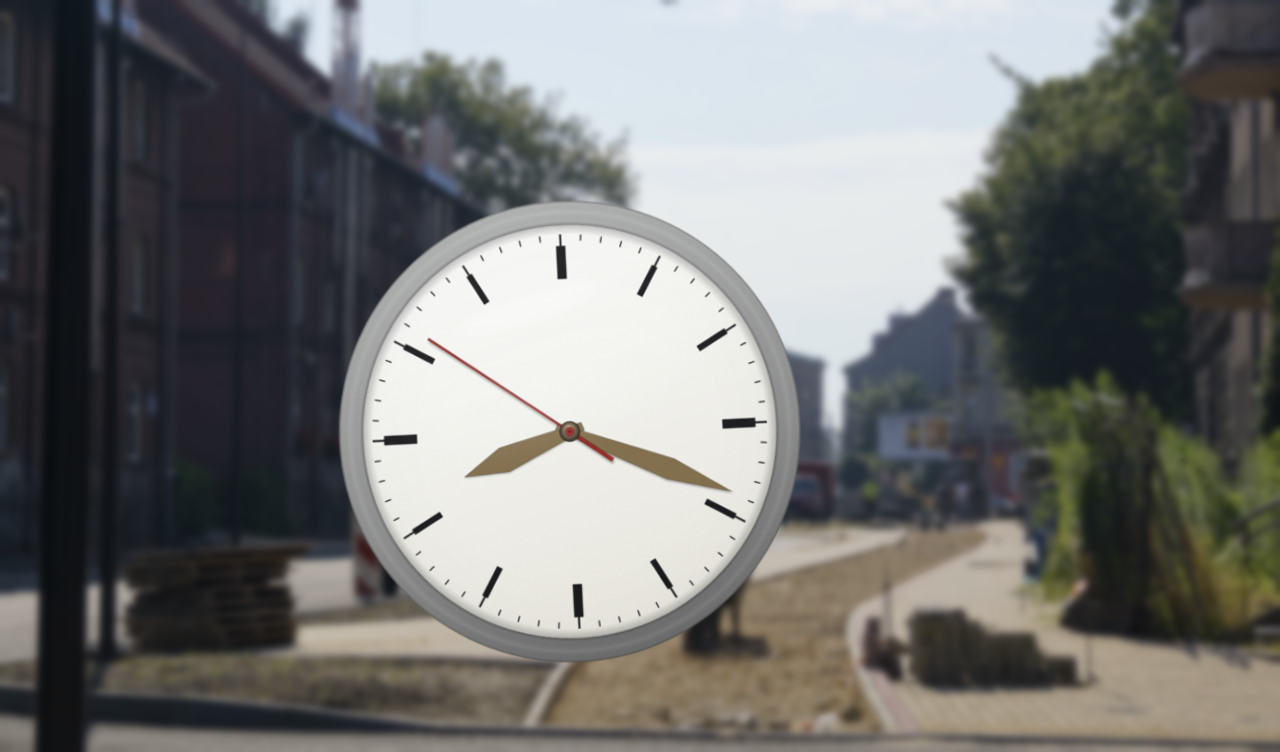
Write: 8,18,51
